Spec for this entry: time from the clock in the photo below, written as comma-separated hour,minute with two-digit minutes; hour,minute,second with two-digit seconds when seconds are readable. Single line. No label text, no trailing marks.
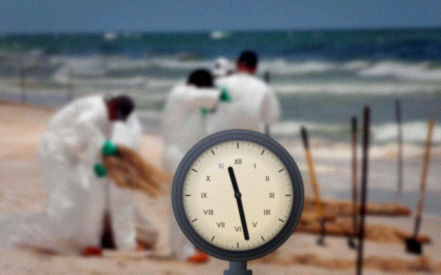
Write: 11,28
